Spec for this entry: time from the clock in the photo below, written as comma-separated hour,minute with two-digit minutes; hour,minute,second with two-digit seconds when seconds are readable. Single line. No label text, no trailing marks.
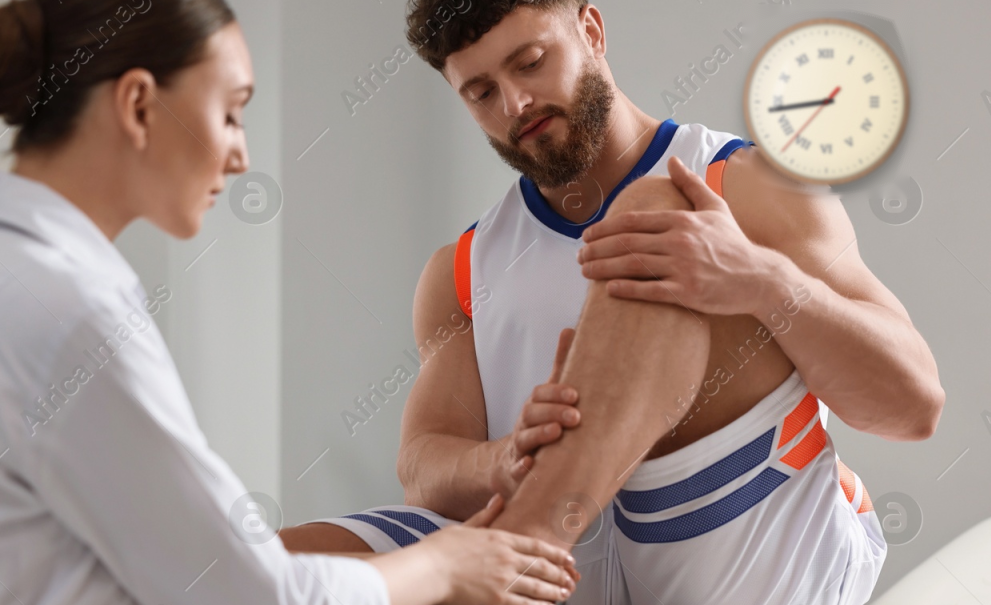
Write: 8,43,37
